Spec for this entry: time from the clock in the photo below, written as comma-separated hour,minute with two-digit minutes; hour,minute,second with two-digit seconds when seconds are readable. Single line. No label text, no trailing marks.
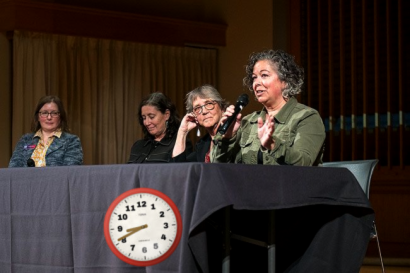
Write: 8,41
